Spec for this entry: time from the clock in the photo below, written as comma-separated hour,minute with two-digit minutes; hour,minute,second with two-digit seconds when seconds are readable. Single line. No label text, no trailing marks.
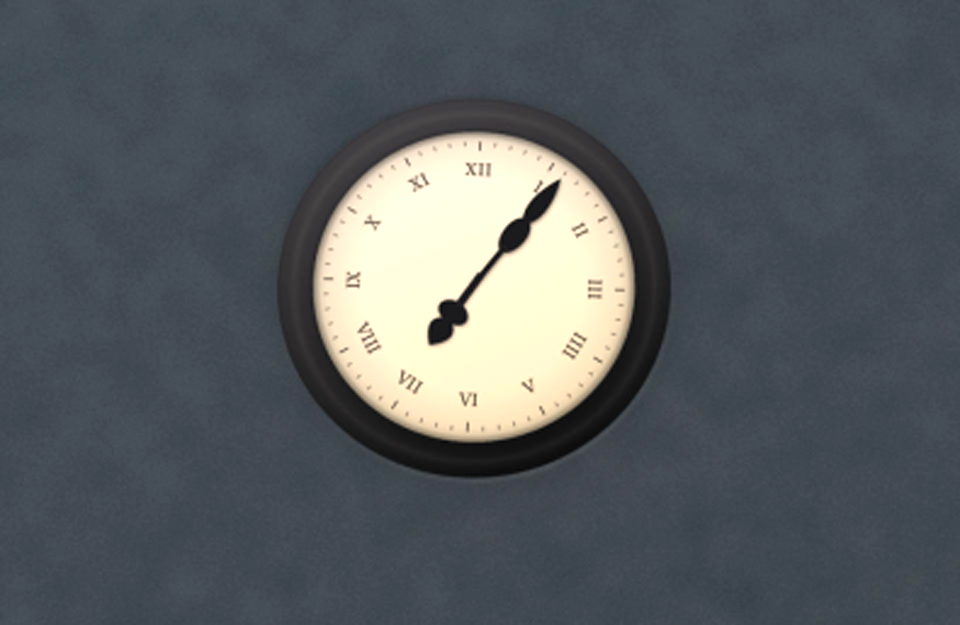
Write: 7,06
